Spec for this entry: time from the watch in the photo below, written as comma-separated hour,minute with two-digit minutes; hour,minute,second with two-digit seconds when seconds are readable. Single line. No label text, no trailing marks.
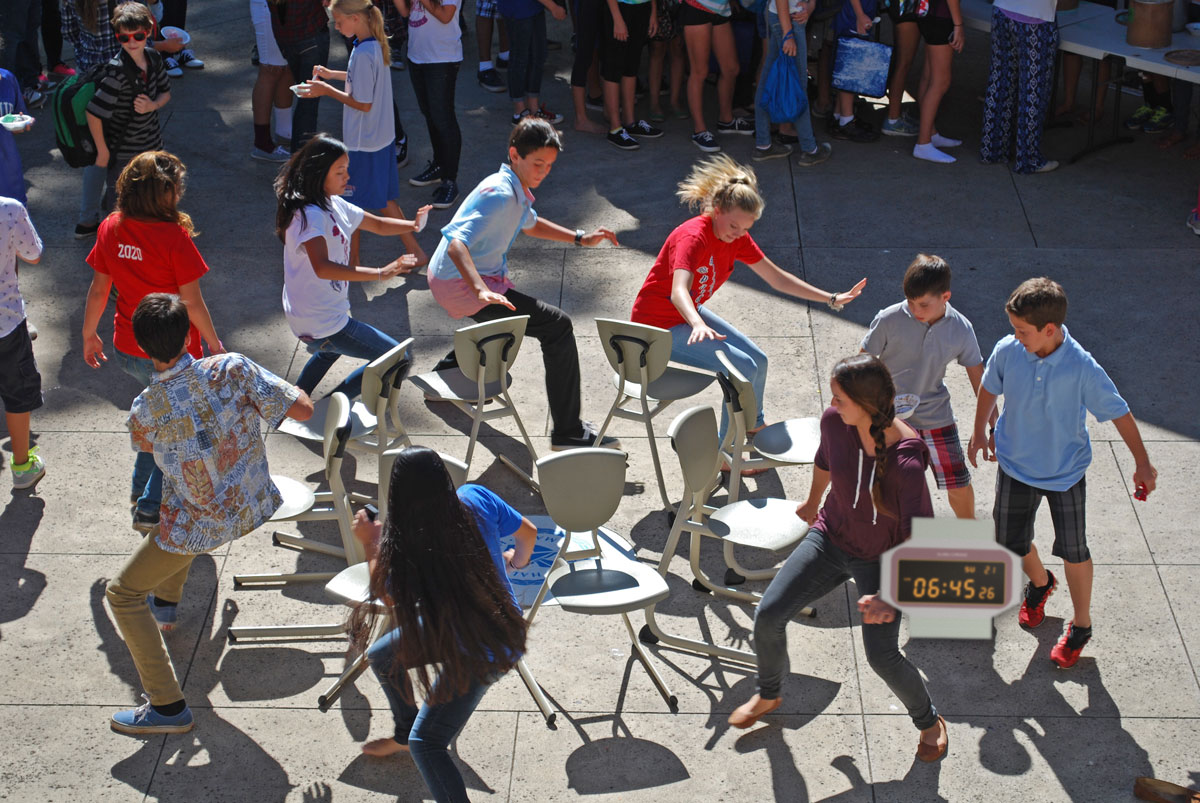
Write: 6,45,26
